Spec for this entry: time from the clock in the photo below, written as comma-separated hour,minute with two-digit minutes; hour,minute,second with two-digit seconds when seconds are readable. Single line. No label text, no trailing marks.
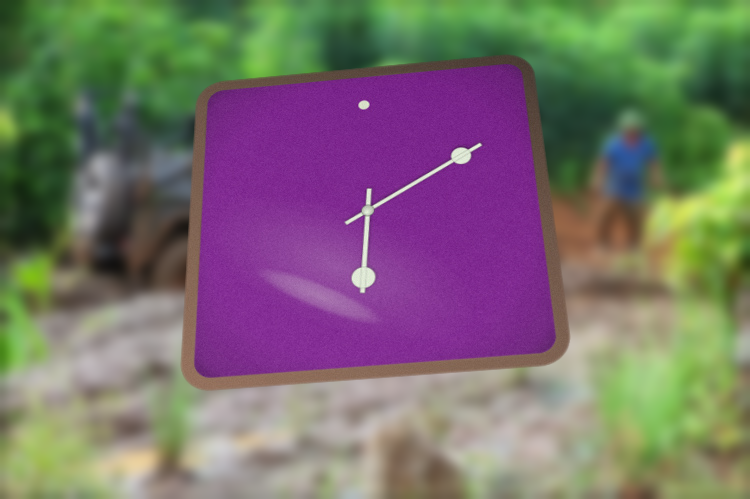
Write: 6,10
